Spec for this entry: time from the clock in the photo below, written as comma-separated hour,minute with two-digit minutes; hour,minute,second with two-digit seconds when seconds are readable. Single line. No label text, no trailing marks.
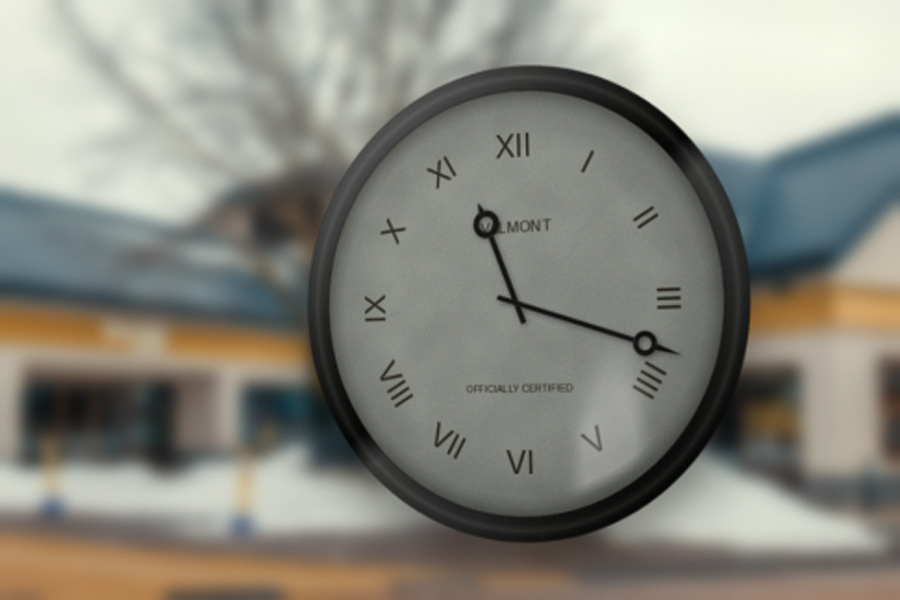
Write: 11,18
